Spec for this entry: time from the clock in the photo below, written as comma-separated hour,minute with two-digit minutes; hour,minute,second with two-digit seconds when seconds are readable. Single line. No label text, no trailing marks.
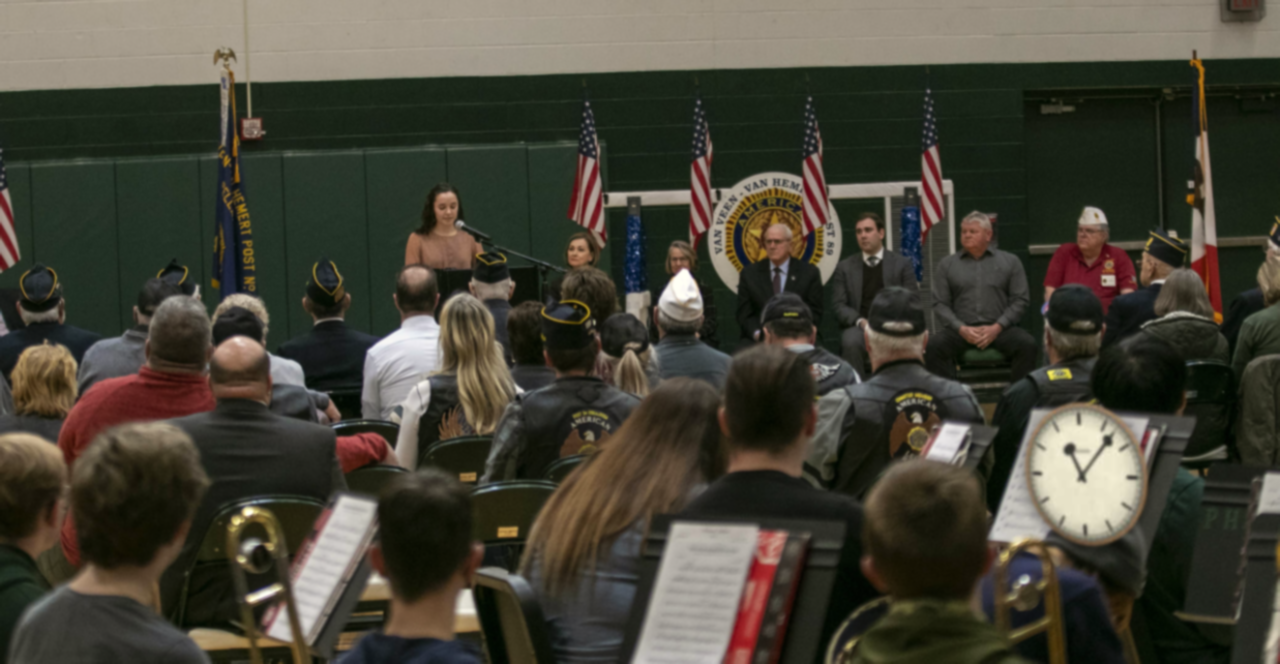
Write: 11,07
